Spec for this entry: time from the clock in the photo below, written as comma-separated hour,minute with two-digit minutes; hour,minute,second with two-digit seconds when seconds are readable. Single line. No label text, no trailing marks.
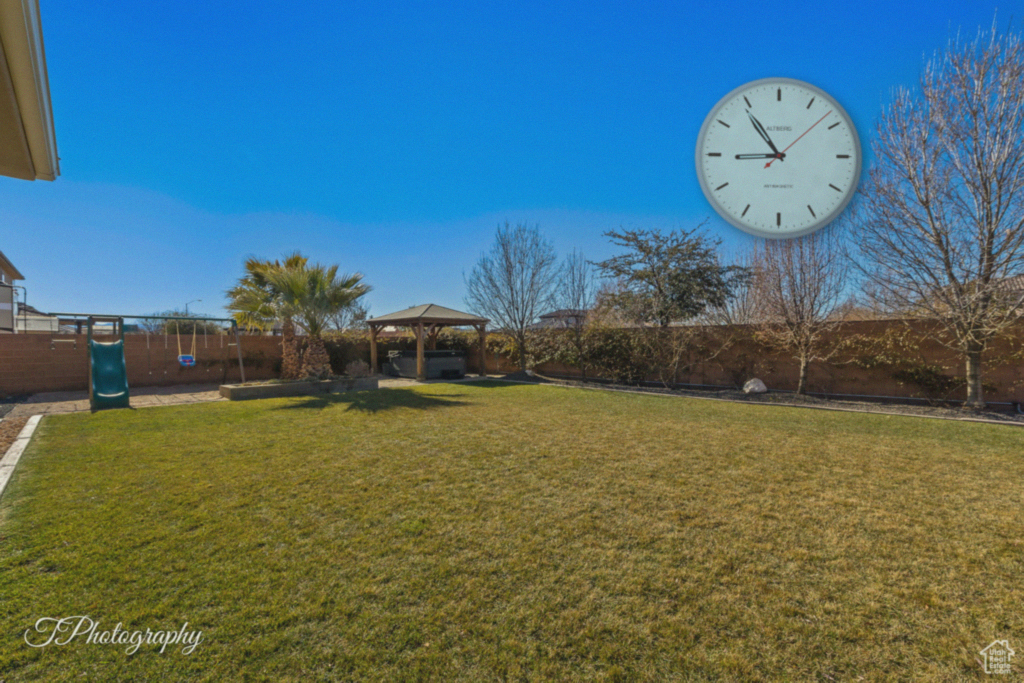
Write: 8,54,08
